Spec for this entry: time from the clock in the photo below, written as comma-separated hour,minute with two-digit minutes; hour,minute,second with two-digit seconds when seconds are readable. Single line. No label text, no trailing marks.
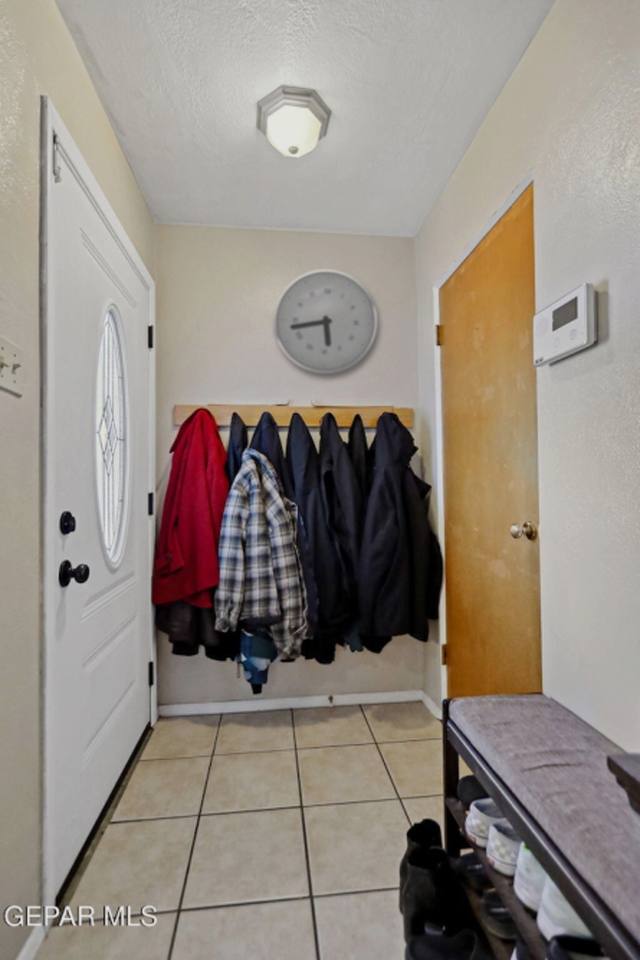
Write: 5,43
